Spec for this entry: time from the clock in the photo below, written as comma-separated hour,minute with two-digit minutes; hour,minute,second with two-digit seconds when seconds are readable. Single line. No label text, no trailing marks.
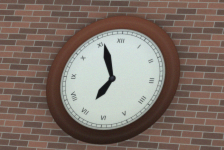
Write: 6,56
